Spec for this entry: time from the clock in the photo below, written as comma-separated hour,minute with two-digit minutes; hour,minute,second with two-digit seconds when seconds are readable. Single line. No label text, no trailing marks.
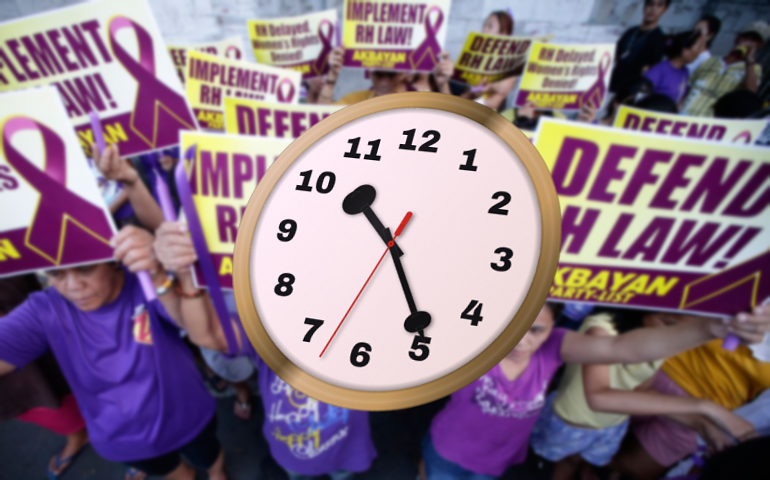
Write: 10,24,33
